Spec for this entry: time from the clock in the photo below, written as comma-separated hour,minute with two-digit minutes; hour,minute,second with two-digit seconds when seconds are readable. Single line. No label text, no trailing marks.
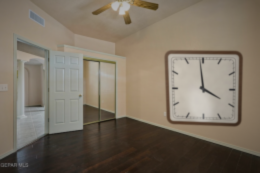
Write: 3,59
